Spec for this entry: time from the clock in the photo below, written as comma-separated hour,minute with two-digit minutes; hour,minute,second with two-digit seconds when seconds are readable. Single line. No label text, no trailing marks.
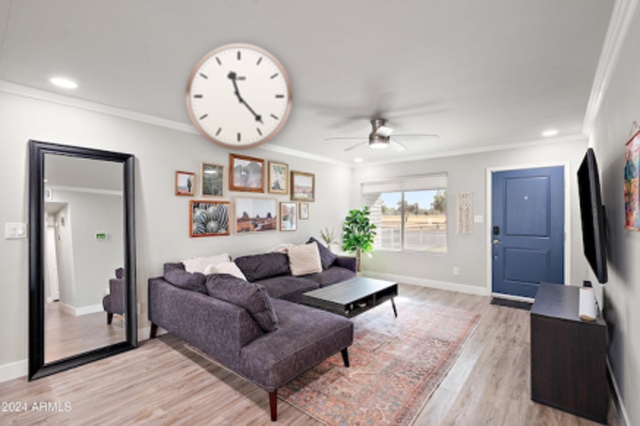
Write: 11,23
